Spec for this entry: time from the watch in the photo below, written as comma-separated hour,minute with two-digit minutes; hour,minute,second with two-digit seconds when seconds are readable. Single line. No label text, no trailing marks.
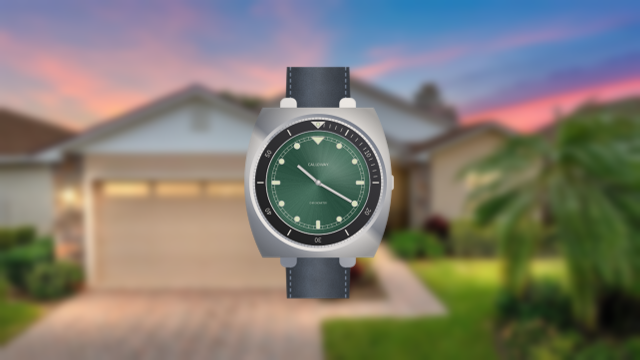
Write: 10,20
